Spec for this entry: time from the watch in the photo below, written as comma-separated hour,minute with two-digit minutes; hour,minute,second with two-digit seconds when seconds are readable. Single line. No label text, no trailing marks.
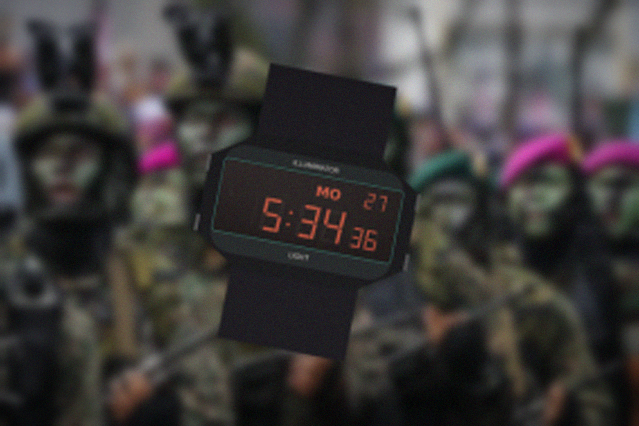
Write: 5,34,36
